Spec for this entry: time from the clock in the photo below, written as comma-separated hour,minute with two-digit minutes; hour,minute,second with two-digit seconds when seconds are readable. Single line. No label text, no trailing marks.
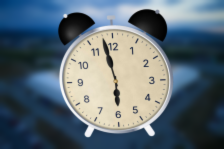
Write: 5,58
